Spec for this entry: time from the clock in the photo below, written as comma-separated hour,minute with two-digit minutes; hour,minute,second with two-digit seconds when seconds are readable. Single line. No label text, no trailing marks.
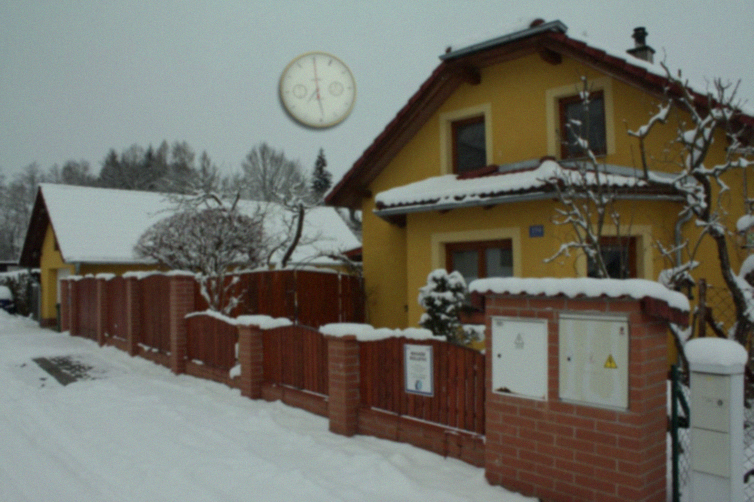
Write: 7,29
